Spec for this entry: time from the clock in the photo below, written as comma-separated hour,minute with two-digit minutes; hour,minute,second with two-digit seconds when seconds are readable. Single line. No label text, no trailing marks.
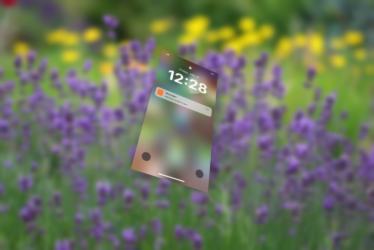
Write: 12,28
